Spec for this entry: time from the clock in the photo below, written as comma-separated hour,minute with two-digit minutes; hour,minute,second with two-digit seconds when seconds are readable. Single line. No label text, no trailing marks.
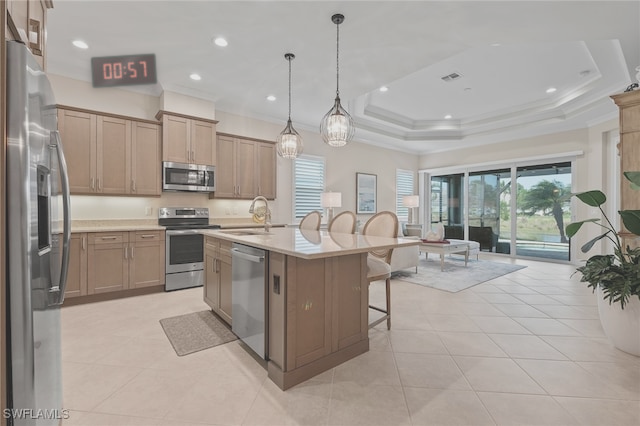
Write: 0,57
